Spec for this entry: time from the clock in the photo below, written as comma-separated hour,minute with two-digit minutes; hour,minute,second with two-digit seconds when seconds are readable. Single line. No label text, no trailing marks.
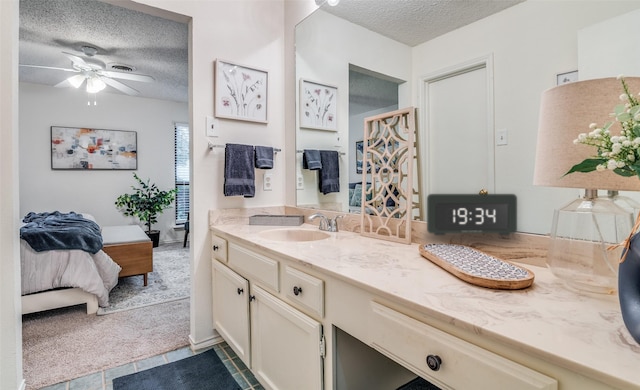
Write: 19,34
